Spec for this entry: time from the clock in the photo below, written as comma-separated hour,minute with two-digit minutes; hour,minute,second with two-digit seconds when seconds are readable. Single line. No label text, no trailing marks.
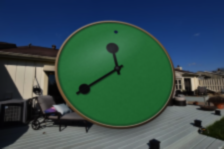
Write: 11,39
